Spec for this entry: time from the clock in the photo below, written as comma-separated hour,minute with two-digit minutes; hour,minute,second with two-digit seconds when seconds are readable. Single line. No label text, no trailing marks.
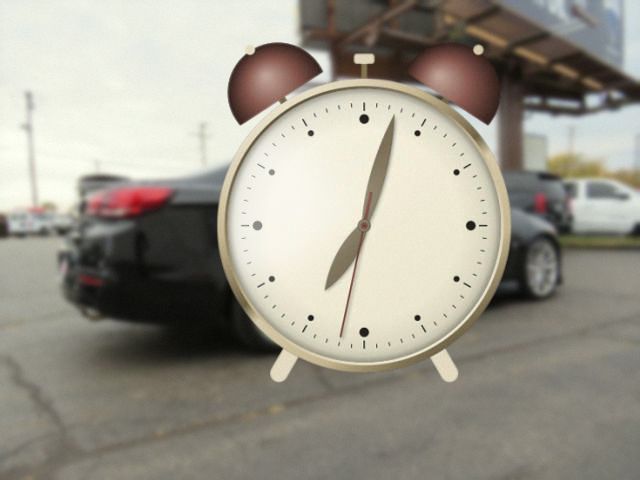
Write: 7,02,32
